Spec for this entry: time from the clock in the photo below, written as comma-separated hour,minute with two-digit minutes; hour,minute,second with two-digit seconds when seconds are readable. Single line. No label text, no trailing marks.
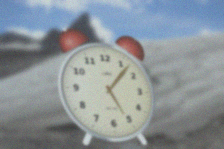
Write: 5,07
